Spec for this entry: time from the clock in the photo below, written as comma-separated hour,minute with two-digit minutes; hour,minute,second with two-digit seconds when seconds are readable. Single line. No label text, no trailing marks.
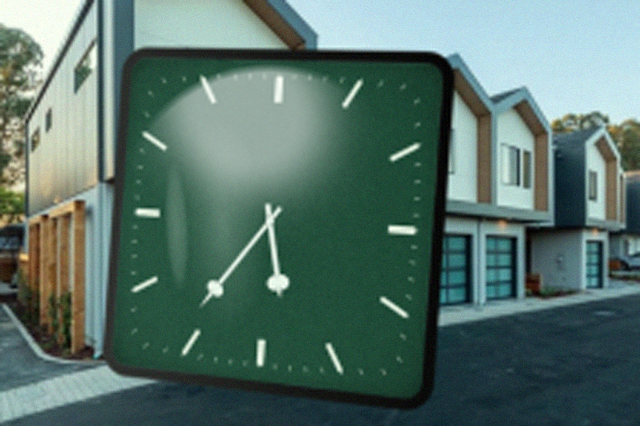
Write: 5,36
